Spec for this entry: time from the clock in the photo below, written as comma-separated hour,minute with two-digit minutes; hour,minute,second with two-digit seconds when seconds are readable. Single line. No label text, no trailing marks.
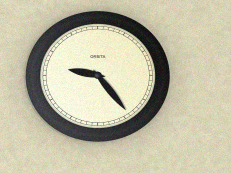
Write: 9,24
